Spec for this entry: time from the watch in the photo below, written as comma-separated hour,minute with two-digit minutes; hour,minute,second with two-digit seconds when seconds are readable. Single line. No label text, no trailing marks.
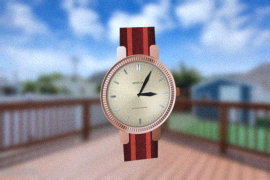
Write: 3,05
